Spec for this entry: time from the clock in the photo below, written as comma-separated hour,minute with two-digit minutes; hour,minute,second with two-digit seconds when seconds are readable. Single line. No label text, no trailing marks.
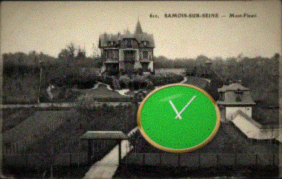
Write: 11,06
